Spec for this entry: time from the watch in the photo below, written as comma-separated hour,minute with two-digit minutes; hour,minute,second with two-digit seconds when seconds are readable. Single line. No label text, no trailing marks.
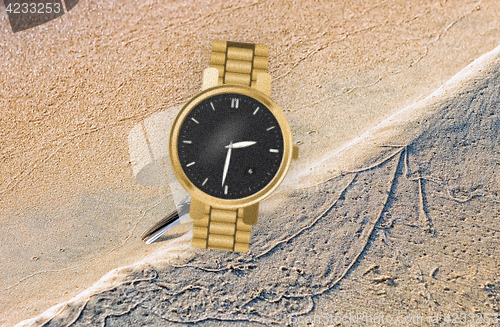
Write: 2,31
